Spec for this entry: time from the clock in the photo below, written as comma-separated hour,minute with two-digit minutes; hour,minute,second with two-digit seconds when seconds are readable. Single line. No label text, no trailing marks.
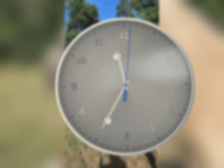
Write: 11,35,01
